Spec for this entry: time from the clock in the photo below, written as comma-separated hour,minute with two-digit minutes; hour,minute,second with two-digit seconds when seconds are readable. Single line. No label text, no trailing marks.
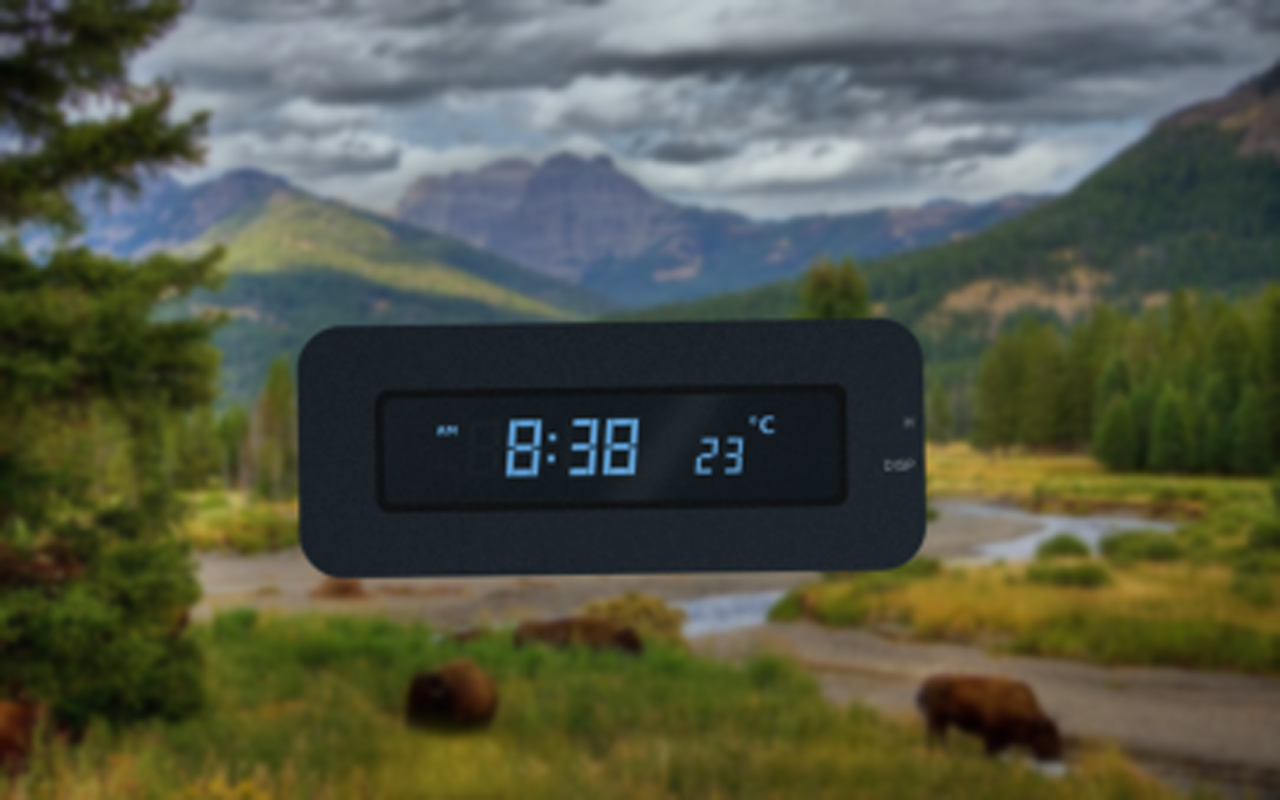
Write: 8,38
